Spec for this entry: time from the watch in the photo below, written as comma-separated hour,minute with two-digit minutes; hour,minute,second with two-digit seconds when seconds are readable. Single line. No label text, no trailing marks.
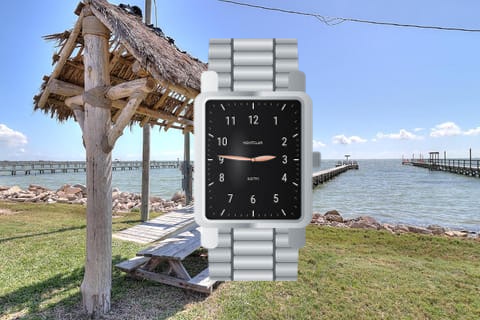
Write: 2,46
